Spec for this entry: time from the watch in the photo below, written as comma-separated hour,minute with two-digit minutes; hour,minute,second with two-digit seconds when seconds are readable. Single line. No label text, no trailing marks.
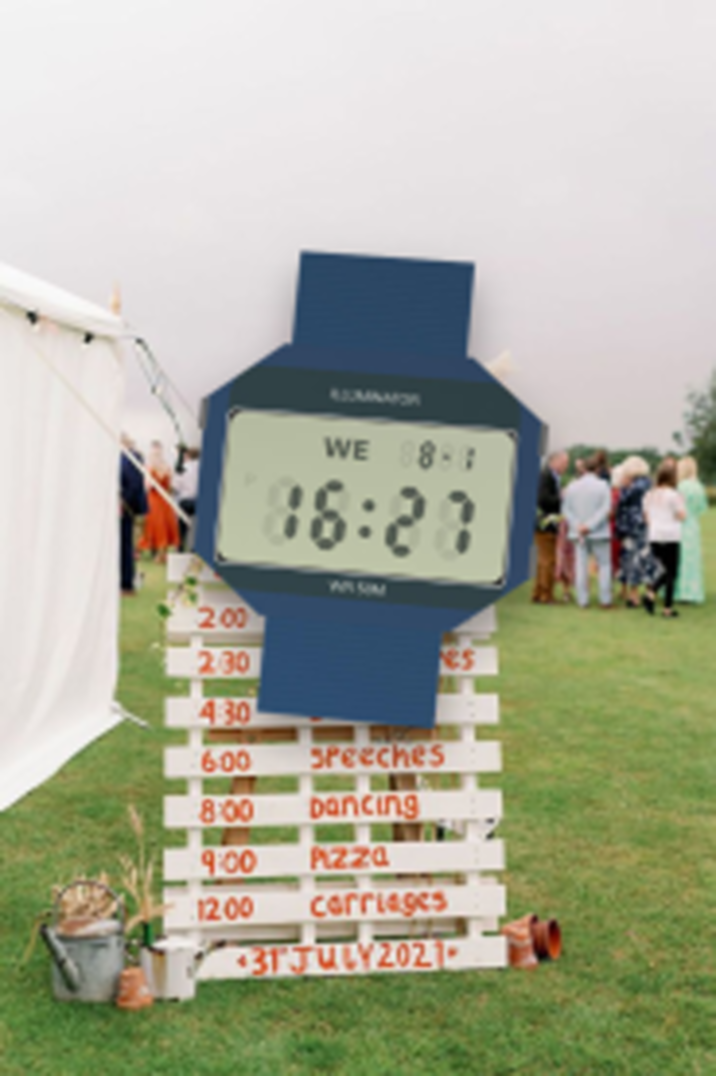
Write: 16,27
